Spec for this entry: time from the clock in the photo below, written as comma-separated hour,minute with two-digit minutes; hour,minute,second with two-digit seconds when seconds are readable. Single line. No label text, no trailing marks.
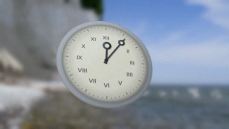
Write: 12,06
